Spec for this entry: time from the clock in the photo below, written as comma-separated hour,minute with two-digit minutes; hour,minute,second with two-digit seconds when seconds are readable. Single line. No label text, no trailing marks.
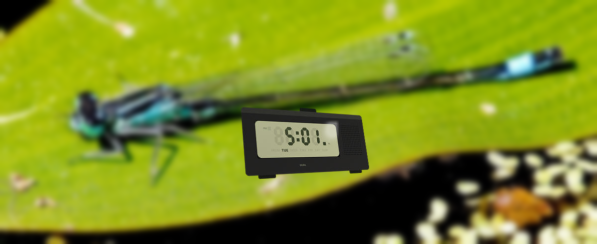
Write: 5,01
